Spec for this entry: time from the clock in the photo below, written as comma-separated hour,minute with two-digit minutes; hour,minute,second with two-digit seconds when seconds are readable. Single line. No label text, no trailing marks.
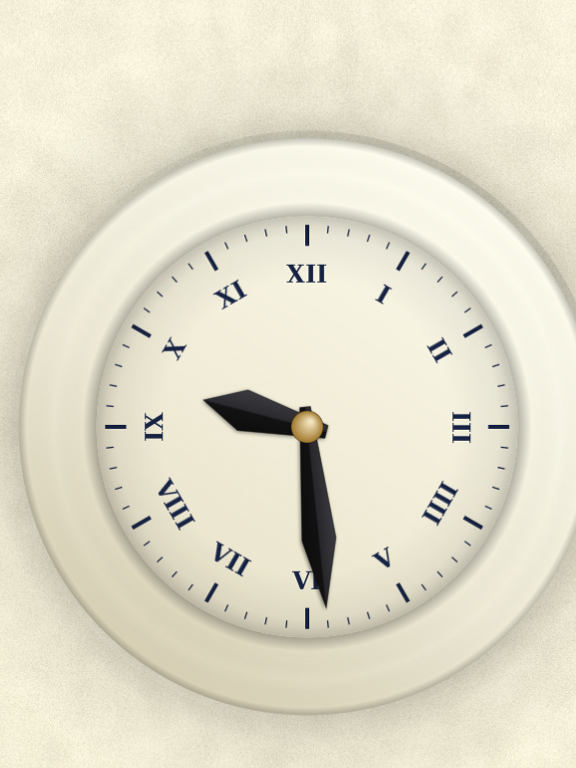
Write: 9,29
